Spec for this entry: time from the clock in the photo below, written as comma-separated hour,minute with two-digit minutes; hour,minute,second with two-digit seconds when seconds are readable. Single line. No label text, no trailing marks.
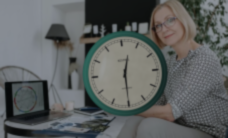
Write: 12,30
